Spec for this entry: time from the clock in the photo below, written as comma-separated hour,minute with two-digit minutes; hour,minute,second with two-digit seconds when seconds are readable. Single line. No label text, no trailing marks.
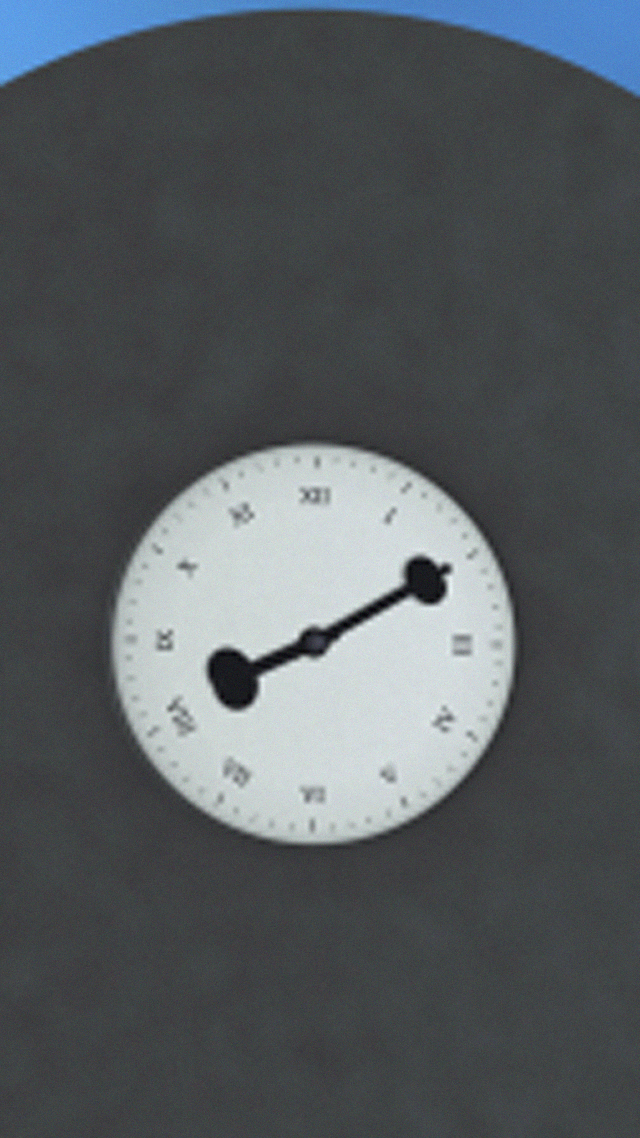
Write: 8,10
